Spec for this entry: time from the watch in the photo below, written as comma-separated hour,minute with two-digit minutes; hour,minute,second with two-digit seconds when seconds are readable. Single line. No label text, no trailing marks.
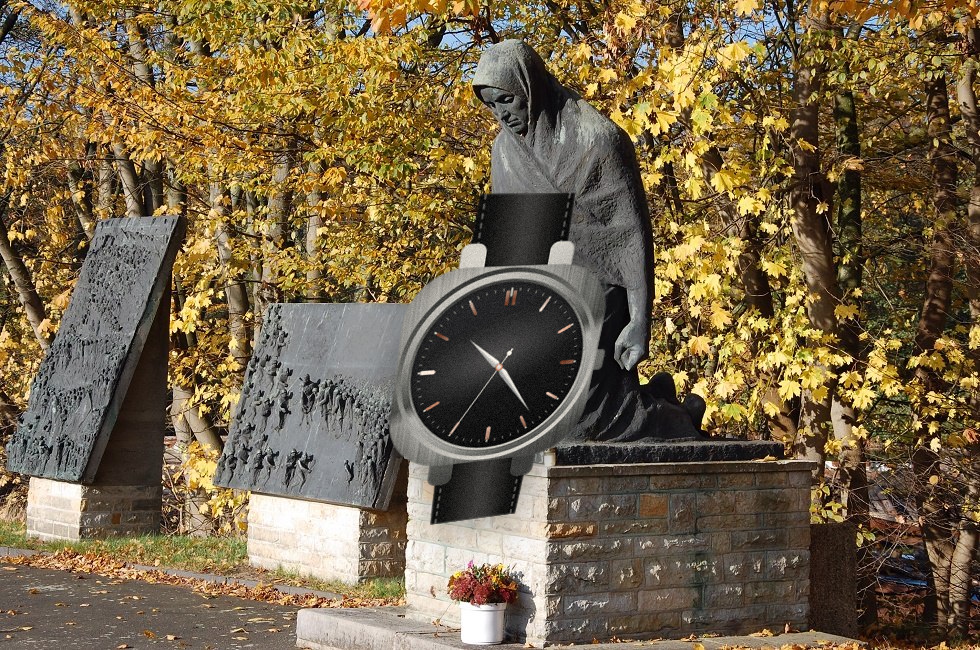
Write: 10,23,35
